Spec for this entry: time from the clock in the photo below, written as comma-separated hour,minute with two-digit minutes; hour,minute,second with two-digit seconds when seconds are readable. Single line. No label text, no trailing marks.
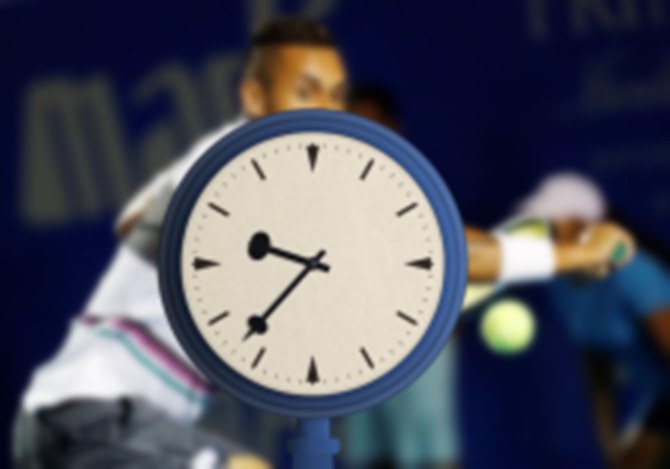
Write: 9,37
